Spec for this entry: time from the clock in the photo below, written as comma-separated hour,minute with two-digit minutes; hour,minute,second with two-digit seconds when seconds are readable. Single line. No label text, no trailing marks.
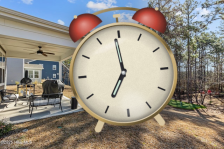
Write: 6,59
